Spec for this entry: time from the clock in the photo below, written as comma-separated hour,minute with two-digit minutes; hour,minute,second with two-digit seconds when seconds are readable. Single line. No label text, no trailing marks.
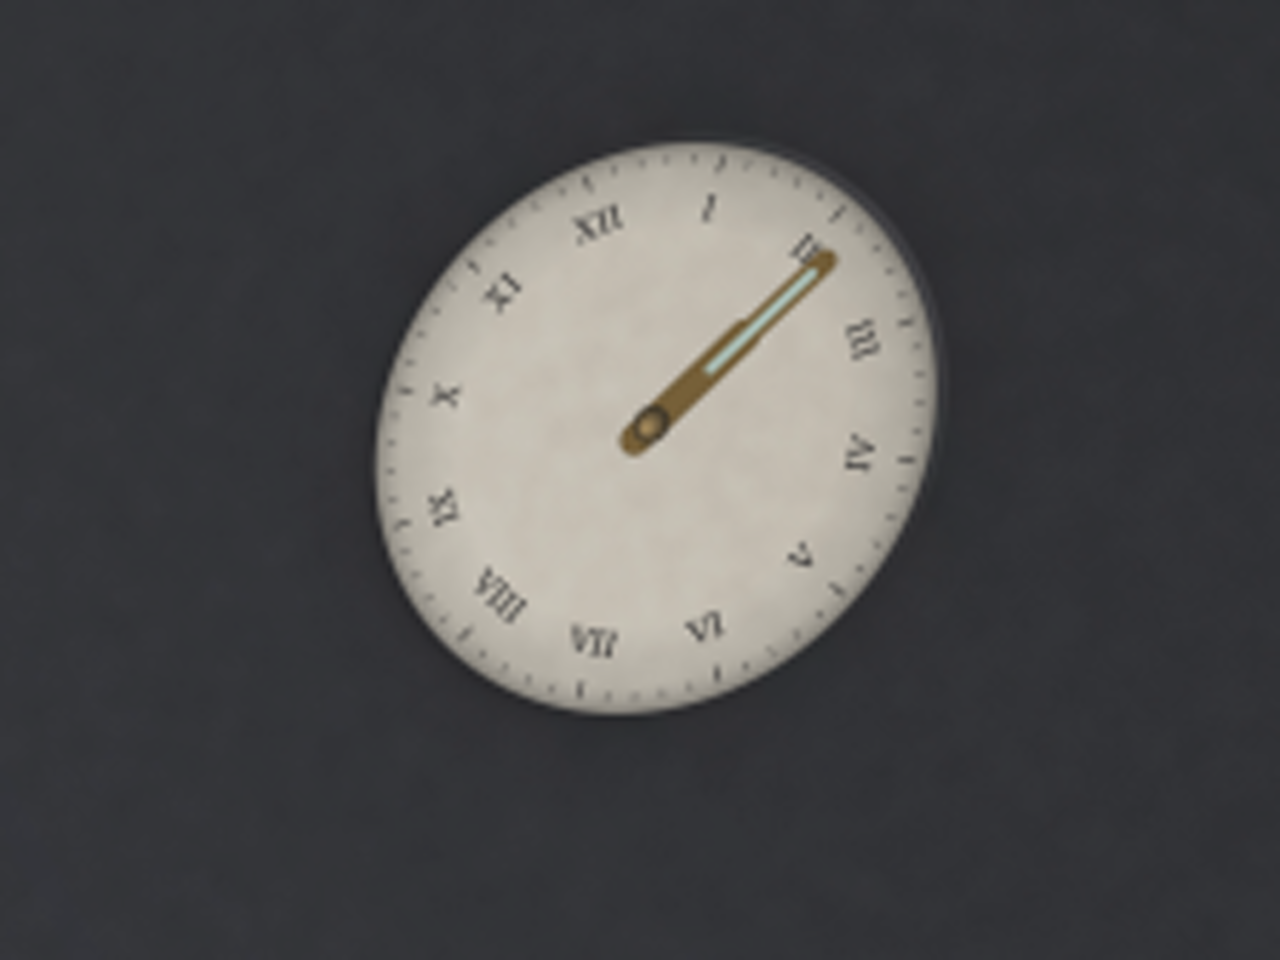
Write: 2,11
